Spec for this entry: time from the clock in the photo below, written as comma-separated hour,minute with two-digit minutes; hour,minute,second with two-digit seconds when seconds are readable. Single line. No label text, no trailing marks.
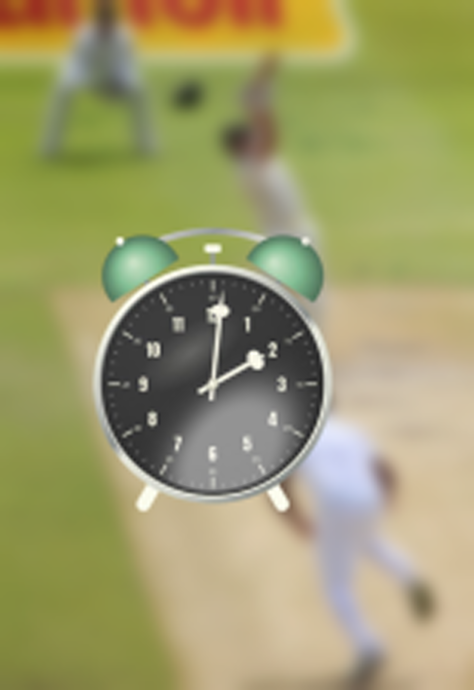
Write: 2,01
